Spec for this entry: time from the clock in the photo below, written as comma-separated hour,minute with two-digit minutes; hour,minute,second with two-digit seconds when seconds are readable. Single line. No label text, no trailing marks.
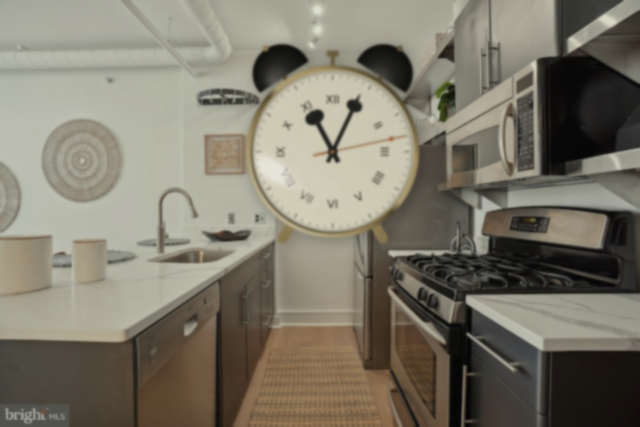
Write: 11,04,13
